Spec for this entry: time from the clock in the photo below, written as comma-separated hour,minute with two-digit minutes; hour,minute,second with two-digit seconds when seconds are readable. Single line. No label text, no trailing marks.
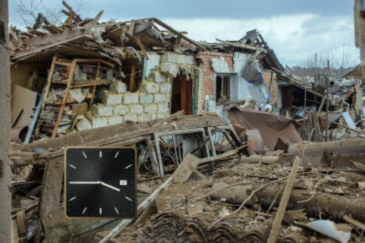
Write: 3,45
